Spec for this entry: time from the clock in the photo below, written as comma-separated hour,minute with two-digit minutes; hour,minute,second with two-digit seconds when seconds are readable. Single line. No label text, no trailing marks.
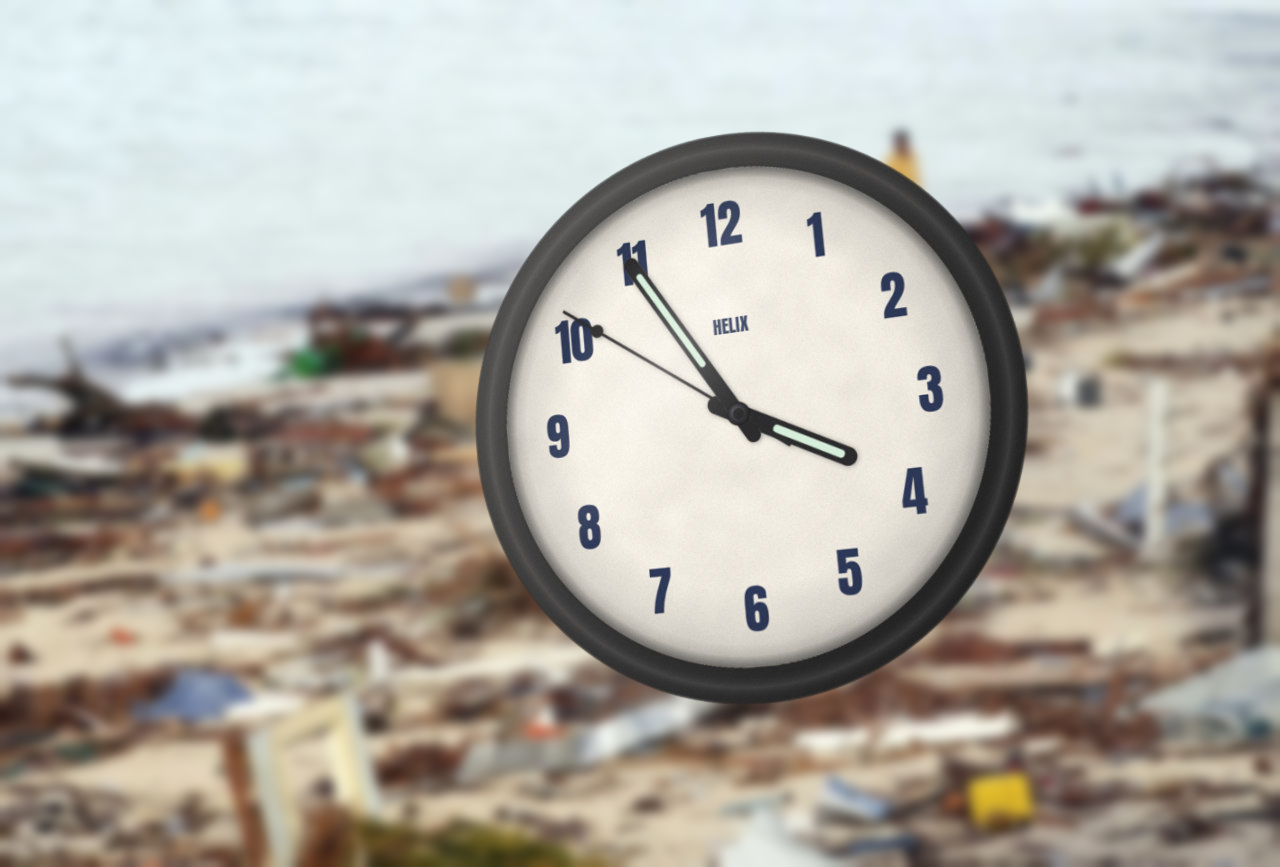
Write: 3,54,51
